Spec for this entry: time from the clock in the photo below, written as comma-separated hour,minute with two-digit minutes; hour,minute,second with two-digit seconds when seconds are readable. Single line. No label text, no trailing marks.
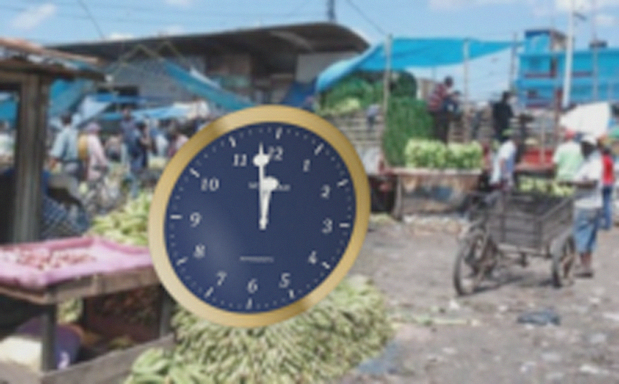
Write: 11,58
